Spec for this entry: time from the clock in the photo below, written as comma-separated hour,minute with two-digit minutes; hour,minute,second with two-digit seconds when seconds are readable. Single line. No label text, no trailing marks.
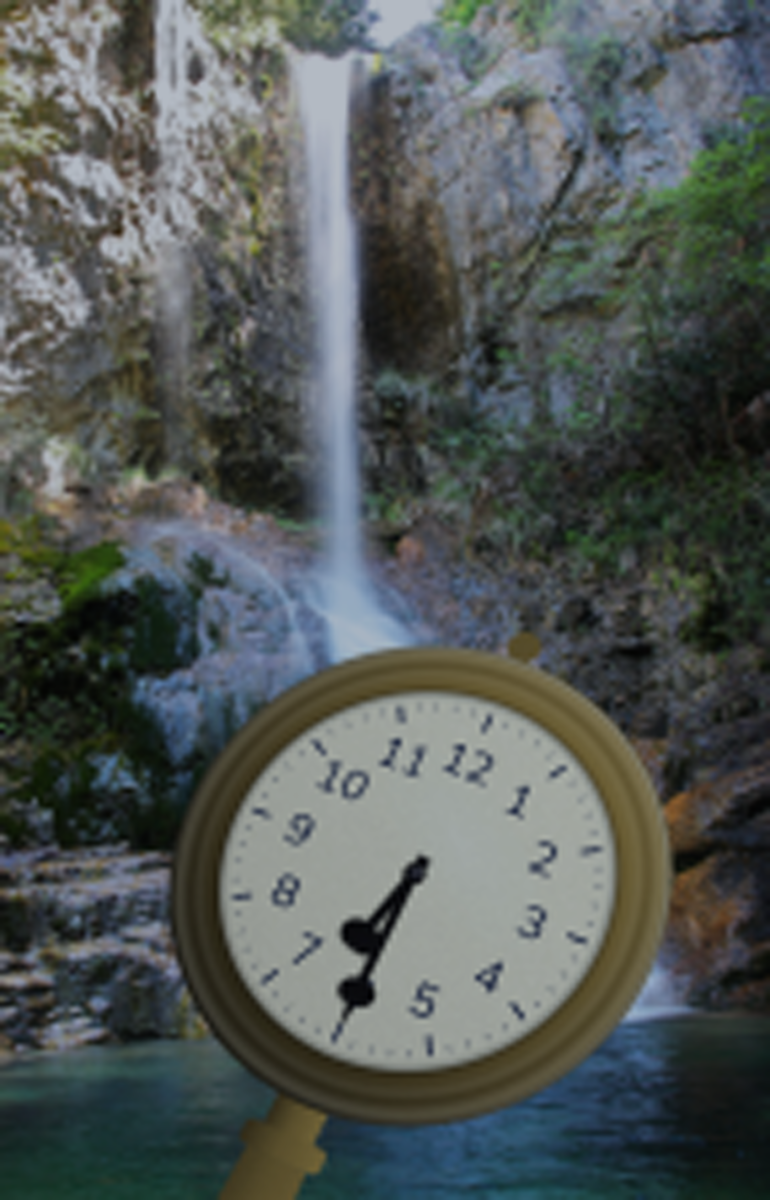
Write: 6,30
